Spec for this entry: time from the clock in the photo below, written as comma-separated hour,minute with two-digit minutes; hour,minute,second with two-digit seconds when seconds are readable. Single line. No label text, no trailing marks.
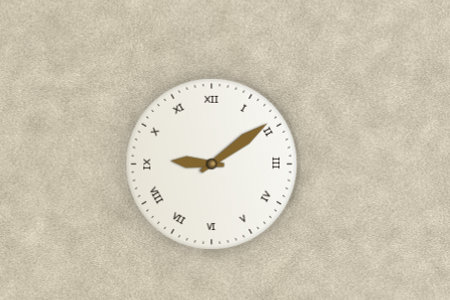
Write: 9,09
